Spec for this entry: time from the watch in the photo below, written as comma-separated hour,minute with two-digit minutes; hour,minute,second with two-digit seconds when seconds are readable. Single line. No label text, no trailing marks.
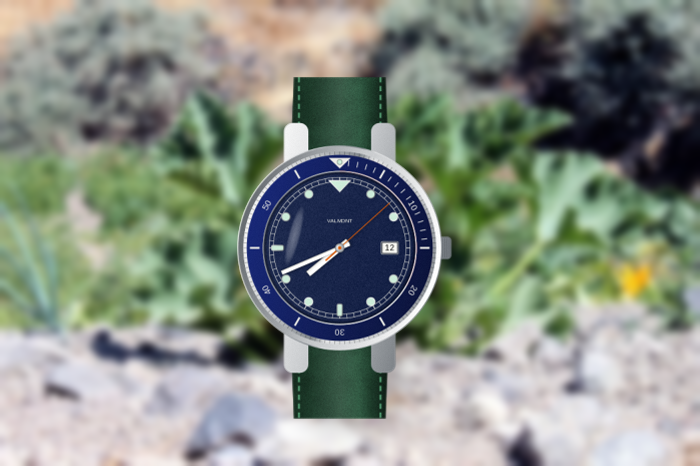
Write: 7,41,08
